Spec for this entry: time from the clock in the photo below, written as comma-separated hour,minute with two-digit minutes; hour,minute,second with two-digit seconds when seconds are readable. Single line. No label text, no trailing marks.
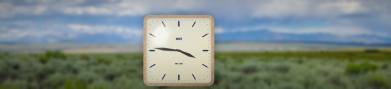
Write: 3,46
